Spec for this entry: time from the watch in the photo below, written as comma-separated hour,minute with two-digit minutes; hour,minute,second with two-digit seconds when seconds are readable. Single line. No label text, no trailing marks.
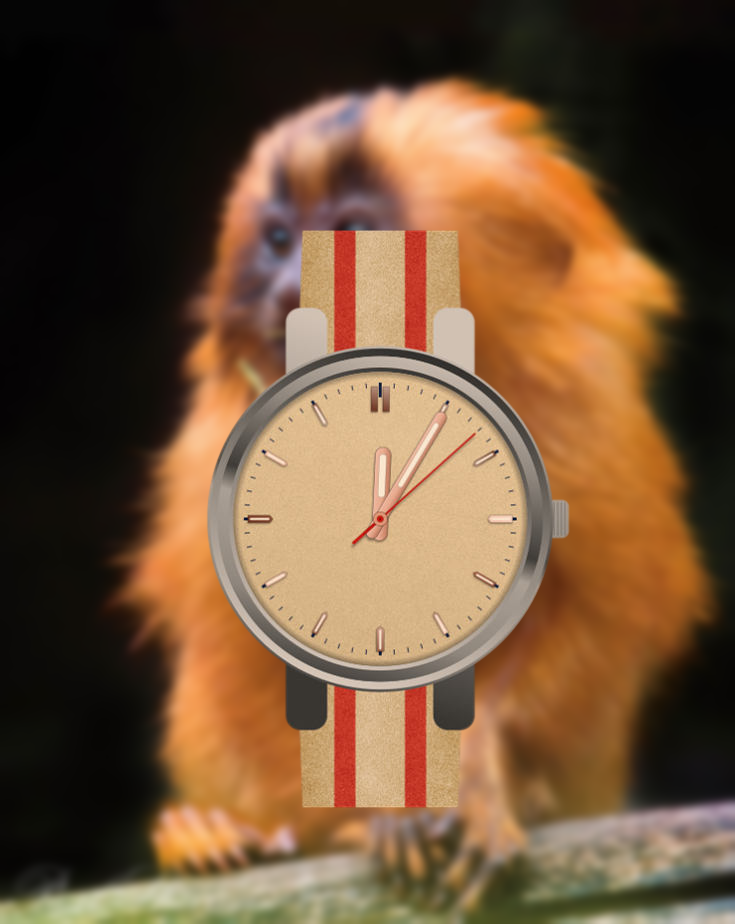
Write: 12,05,08
